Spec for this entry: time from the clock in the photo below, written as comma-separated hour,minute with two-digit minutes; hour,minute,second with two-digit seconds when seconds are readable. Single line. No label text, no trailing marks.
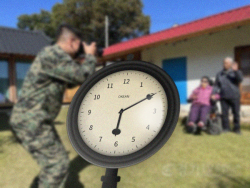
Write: 6,10
